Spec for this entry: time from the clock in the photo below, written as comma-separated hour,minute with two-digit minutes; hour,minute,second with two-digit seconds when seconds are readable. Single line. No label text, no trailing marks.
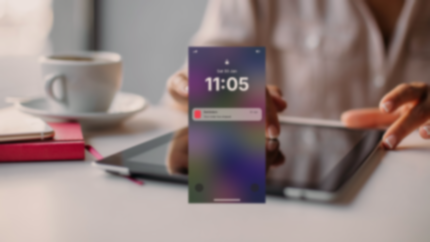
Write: 11,05
